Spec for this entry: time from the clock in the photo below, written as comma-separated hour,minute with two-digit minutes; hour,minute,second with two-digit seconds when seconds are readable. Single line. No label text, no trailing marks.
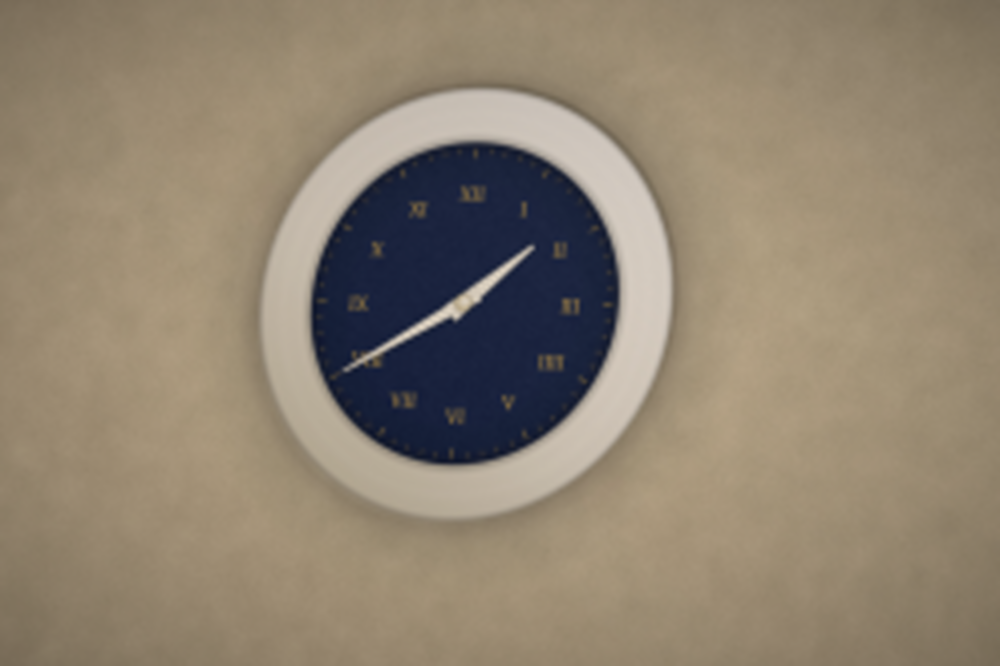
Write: 1,40
